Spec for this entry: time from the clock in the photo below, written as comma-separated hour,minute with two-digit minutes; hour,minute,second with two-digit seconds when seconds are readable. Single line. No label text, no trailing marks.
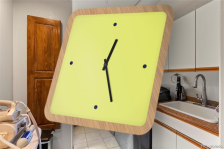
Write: 12,26
